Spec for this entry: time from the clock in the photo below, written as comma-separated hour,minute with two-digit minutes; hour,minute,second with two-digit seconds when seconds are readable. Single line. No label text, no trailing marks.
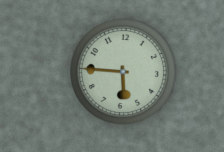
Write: 5,45
